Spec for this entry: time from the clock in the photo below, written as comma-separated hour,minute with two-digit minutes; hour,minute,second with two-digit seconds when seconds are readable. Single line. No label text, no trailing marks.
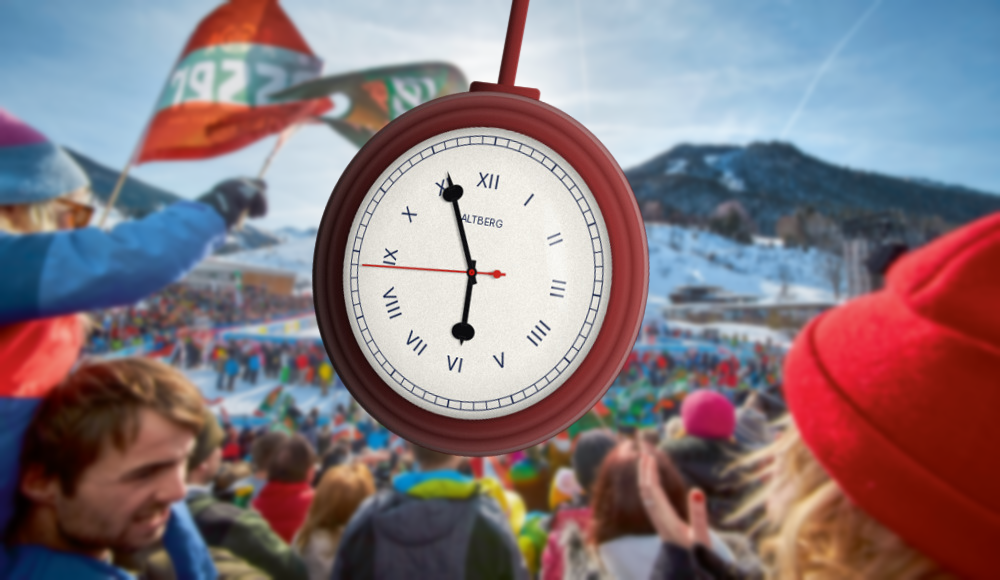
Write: 5,55,44
